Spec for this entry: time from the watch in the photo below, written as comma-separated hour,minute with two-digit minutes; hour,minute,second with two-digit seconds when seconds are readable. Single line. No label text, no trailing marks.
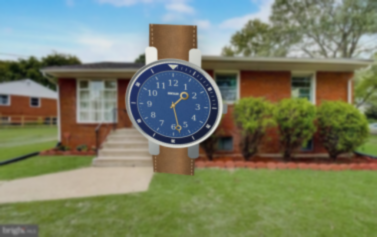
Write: 1,28
